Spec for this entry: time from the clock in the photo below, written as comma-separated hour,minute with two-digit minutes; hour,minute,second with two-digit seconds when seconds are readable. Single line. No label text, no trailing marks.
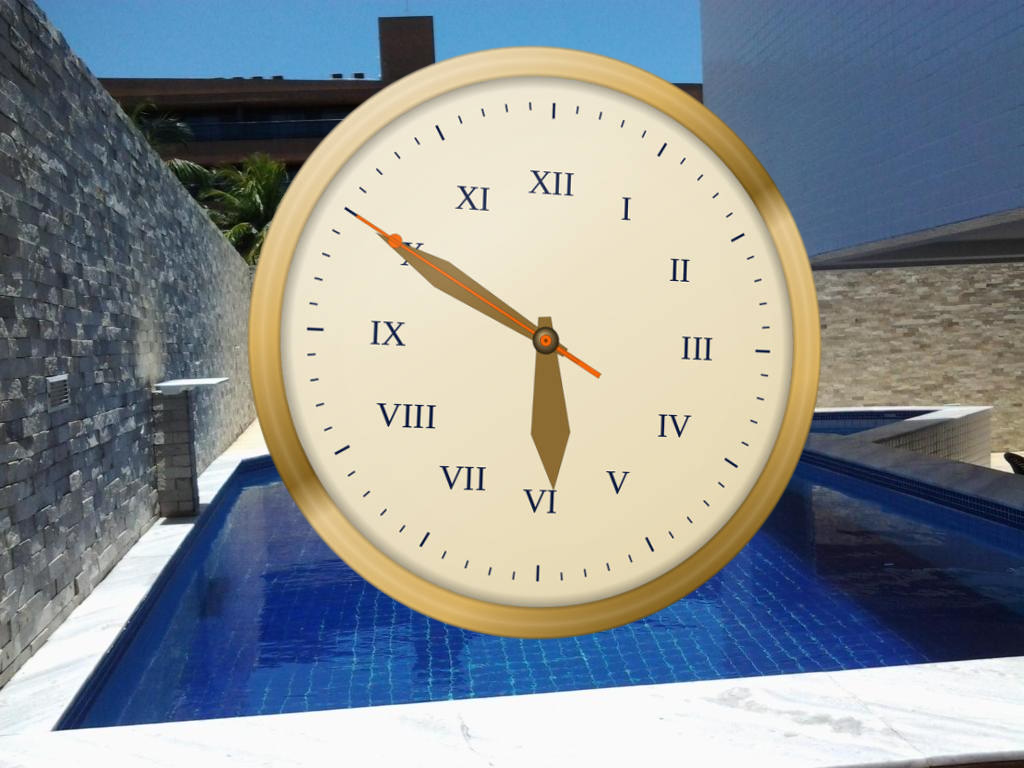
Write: 5,49,50
